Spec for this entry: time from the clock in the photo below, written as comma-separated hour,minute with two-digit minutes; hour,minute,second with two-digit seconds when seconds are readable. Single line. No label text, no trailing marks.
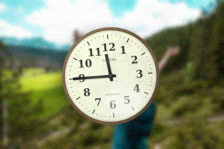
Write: 11,45
